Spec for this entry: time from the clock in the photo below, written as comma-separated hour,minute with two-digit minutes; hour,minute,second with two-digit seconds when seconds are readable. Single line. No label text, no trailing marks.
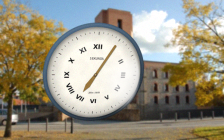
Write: 7,05
